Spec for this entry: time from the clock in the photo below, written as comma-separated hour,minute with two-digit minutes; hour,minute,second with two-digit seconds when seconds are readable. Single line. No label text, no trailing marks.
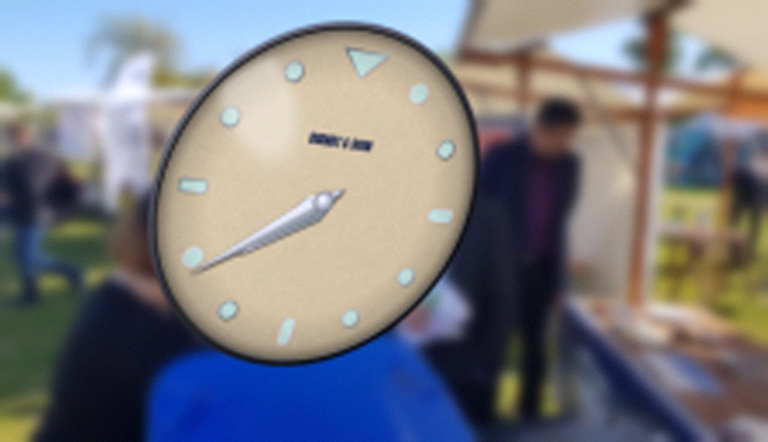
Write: 7,39
